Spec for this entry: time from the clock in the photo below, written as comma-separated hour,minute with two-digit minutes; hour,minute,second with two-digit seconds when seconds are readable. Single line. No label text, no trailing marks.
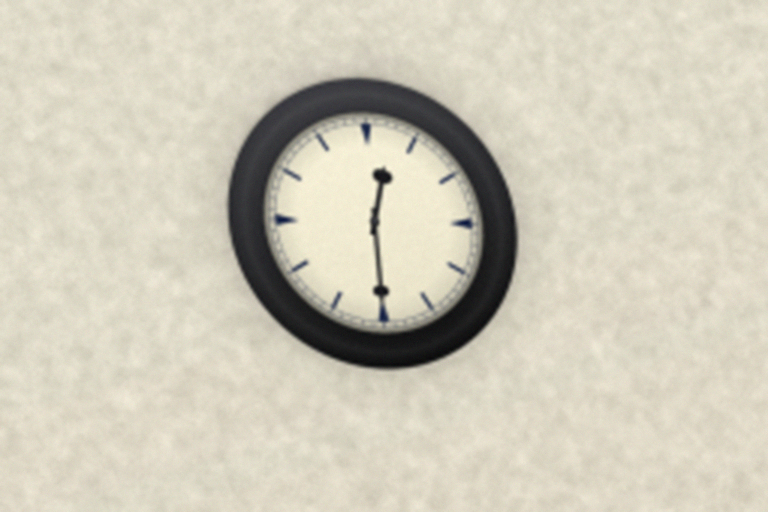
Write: 12,30
